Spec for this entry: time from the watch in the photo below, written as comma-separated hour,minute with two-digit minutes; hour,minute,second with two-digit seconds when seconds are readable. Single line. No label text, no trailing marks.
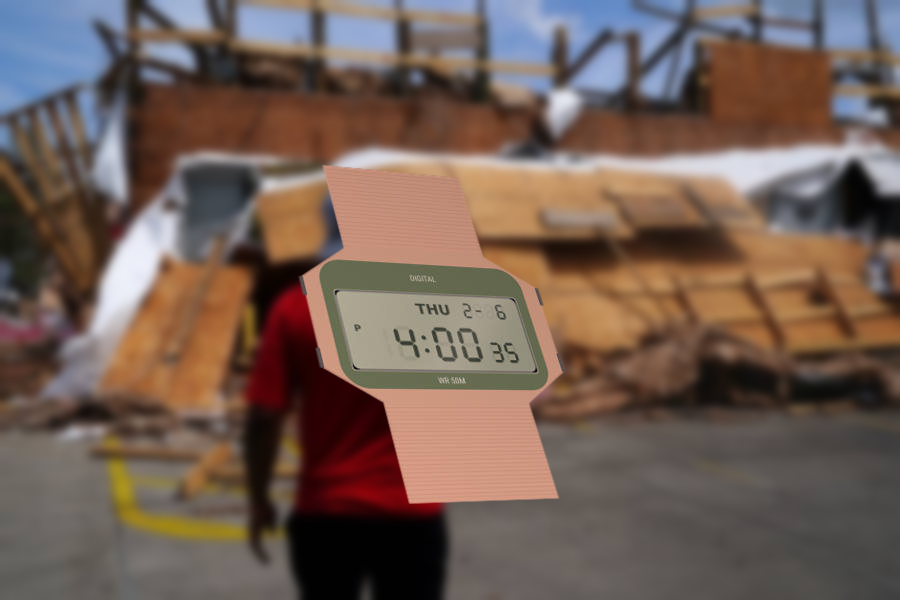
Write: 4,00,35
